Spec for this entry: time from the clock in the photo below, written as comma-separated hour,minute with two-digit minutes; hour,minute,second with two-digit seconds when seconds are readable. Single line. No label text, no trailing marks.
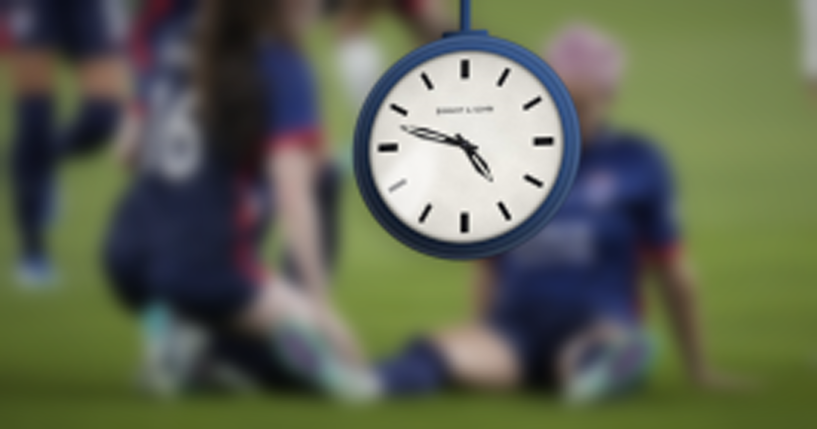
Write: 4,48
